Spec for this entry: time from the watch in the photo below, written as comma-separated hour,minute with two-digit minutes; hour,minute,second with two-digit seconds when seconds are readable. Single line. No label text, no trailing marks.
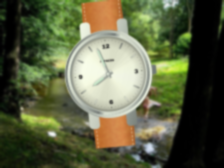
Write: 7,57
